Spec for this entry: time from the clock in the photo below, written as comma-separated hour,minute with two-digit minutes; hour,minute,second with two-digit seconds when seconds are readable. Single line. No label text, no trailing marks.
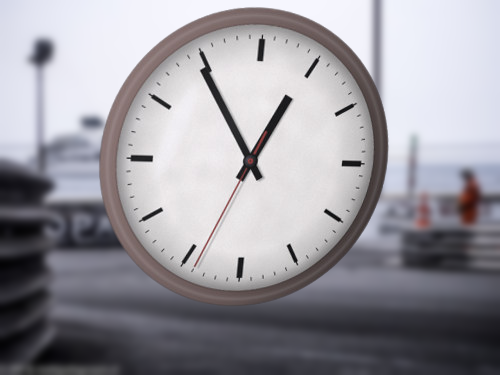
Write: 12,54,34
